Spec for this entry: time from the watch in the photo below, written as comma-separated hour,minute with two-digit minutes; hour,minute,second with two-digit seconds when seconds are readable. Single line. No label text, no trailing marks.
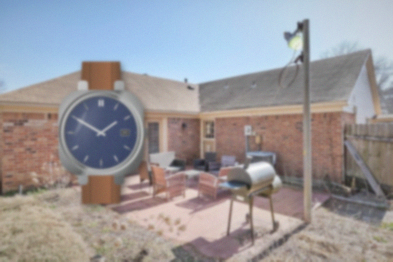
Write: 1,50
